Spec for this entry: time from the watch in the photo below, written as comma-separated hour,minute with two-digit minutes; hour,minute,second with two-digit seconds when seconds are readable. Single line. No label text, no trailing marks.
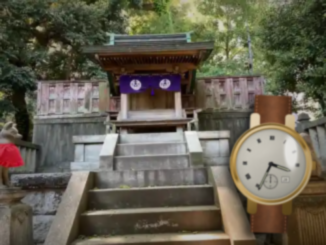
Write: 3,34
